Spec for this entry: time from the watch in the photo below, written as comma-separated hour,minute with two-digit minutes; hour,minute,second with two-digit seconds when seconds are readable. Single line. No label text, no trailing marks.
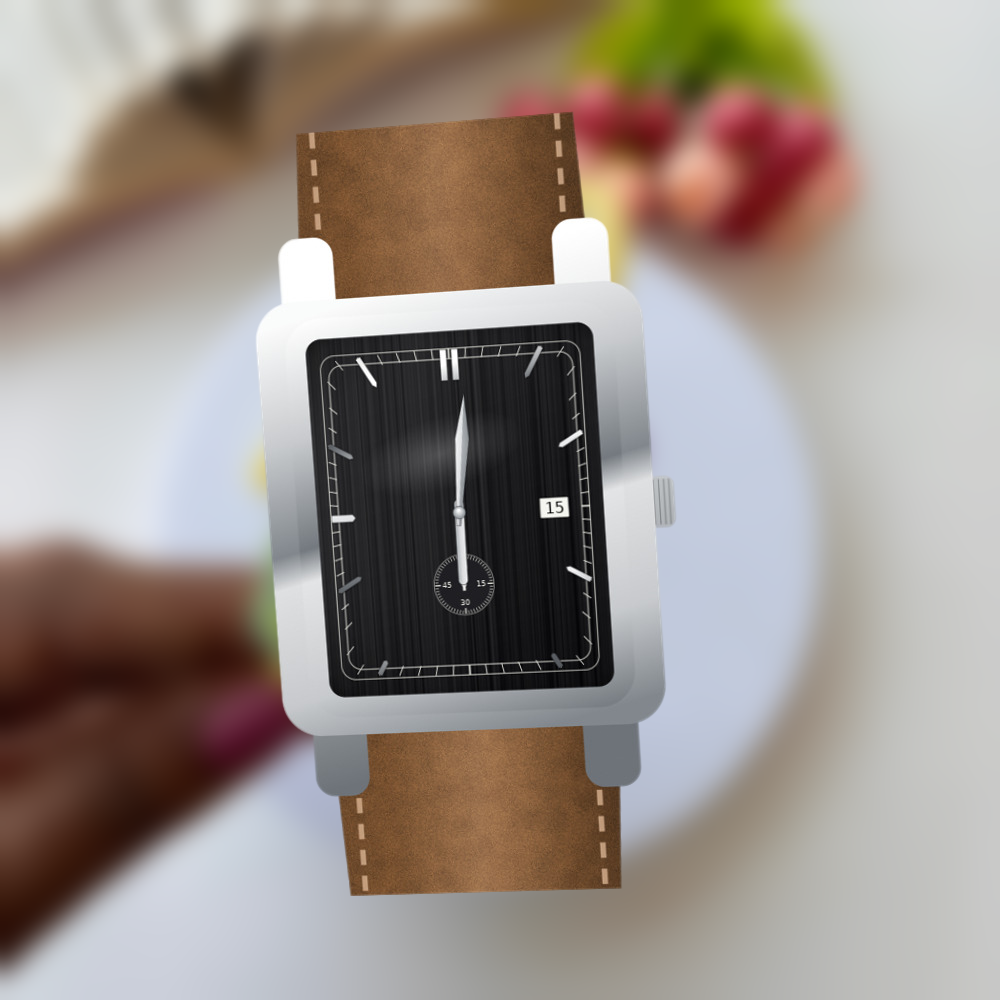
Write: 6,01
